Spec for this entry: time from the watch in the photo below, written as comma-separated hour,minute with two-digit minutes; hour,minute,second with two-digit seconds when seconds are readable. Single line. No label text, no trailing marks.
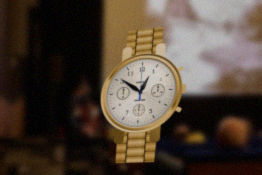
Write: 12,51
